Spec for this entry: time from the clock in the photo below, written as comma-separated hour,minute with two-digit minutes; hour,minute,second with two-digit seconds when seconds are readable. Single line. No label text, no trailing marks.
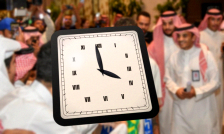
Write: 3,59
